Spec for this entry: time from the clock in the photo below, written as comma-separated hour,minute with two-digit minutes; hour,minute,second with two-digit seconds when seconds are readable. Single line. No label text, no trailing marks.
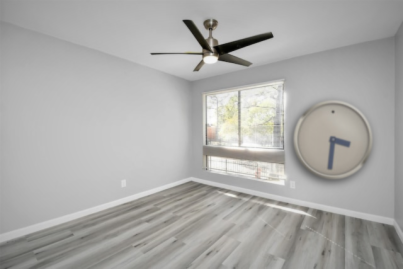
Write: 3,31
